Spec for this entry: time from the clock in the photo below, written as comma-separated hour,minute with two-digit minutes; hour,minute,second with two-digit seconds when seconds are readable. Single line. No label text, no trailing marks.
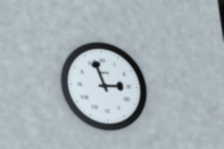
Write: 2,57
